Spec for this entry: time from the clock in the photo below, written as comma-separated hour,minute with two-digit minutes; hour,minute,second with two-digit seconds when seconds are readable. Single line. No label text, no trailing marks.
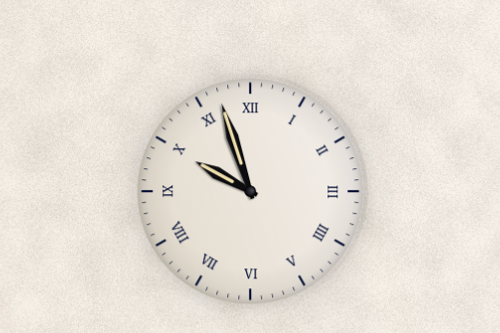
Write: 9,57
